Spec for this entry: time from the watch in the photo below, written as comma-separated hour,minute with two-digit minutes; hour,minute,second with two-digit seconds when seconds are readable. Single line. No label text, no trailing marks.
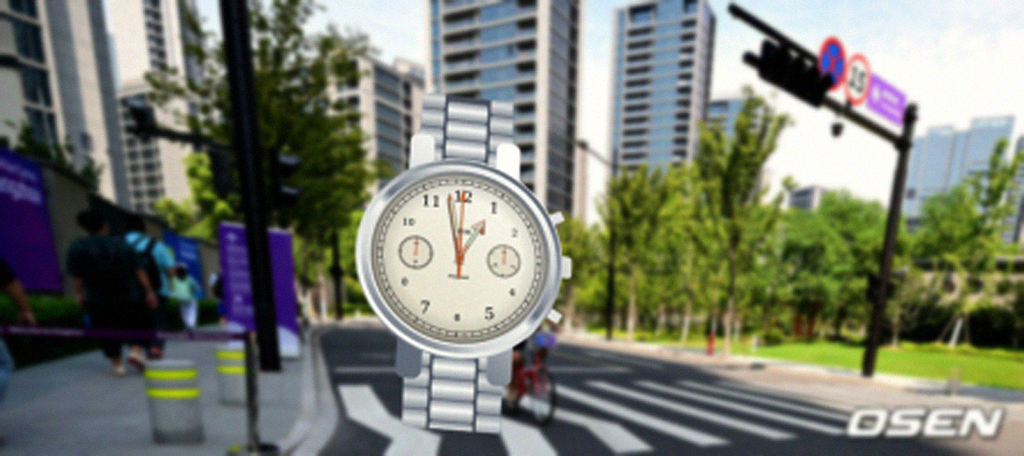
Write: 12,58
